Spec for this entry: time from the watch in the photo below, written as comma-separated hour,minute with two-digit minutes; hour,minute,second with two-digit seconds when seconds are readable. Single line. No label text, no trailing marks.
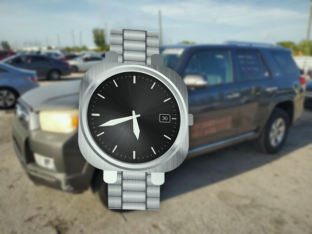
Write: 5,42
